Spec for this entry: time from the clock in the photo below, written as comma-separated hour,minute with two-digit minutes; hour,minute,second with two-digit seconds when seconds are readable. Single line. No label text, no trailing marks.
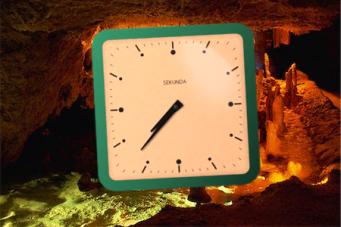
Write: 7,37
